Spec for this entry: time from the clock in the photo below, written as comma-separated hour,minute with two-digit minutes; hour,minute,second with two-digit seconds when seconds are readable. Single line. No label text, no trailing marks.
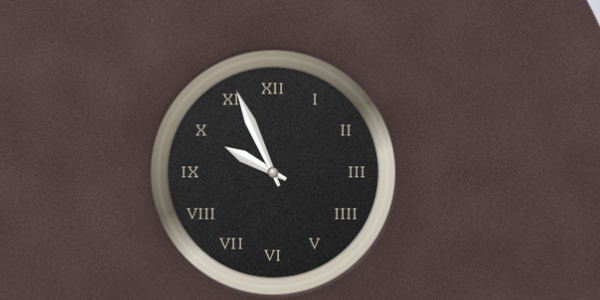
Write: 9,56
